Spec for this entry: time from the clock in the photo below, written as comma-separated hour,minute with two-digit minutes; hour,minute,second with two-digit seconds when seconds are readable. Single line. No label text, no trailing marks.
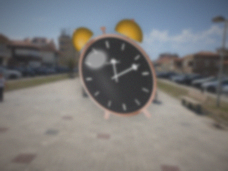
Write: 12,12
